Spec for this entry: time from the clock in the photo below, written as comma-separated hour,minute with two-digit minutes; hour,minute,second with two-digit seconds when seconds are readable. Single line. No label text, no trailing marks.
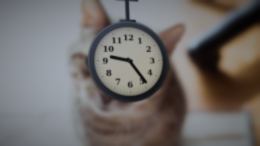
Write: 9,24
